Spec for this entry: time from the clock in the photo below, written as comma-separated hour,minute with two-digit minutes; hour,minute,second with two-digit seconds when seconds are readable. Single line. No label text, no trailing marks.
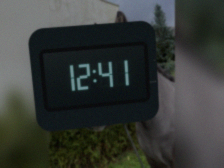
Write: 12,41
